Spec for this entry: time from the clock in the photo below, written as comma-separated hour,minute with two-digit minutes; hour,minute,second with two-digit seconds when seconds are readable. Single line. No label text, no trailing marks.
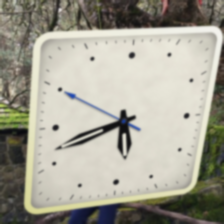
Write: 5,41,50
